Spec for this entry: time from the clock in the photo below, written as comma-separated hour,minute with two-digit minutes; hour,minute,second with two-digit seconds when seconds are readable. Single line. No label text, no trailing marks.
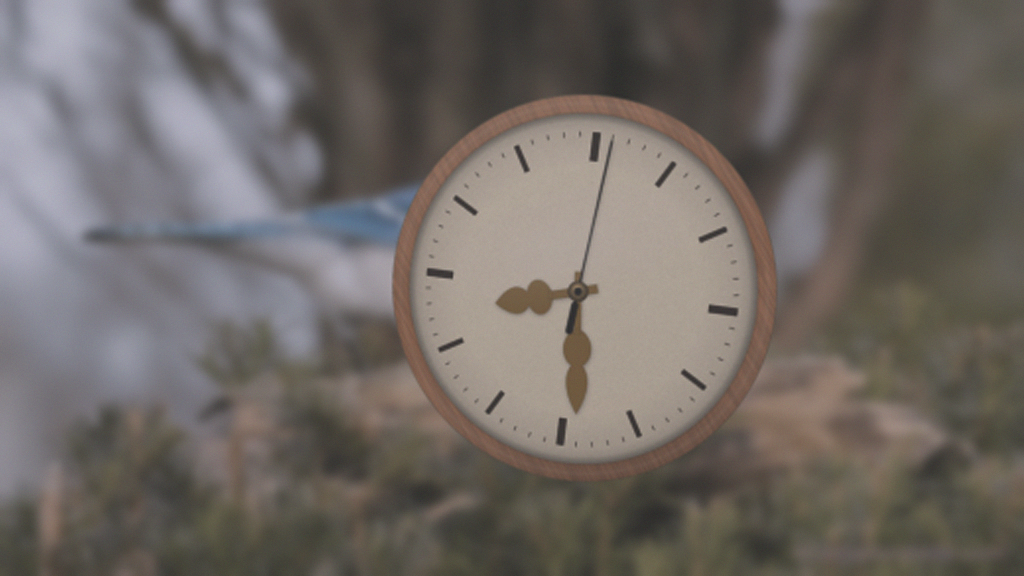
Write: 8,29,01
